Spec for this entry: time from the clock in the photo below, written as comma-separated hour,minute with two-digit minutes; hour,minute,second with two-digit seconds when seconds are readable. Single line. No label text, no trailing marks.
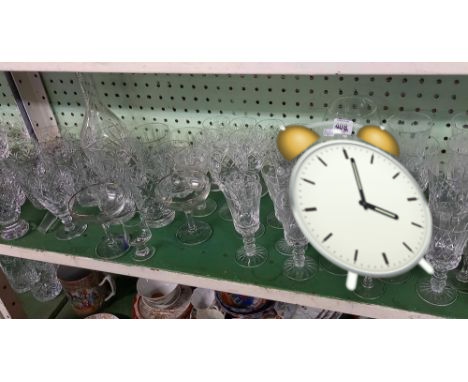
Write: 4,01
